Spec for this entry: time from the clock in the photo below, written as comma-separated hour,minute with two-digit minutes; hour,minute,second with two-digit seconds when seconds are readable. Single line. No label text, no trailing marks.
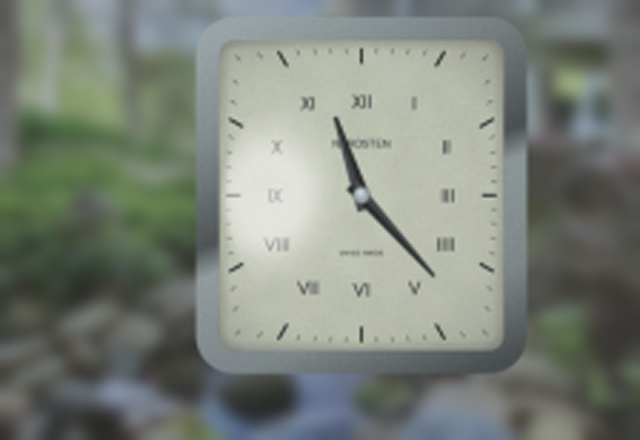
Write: 11,23
